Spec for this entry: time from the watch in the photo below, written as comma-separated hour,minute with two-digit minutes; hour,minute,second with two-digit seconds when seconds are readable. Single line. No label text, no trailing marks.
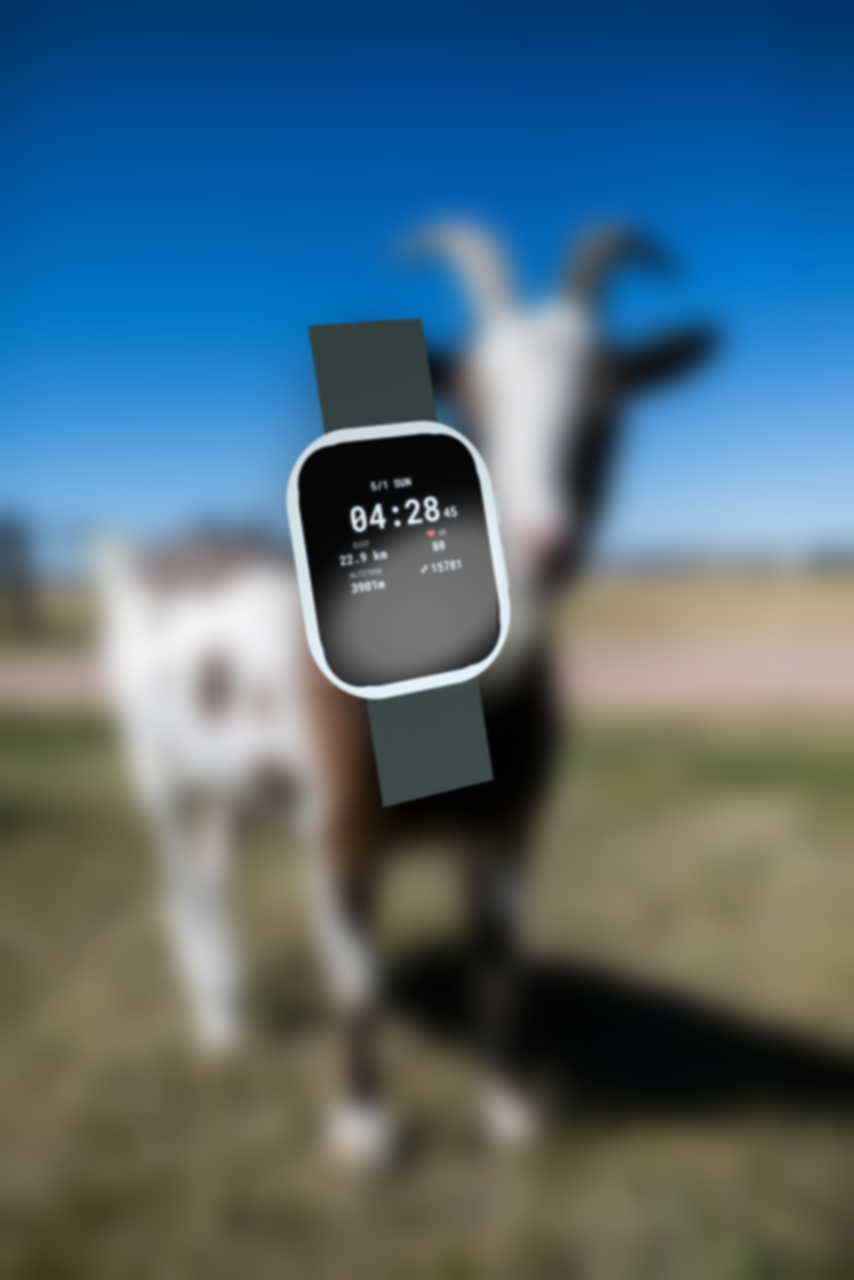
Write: 4,28
